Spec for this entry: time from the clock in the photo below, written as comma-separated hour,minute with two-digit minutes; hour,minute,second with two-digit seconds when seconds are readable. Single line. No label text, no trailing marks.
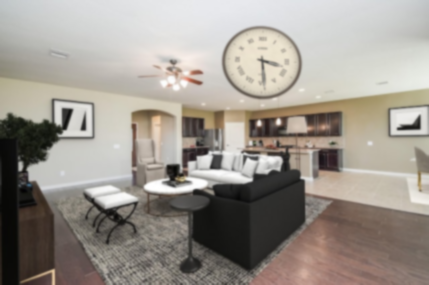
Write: 3,29
